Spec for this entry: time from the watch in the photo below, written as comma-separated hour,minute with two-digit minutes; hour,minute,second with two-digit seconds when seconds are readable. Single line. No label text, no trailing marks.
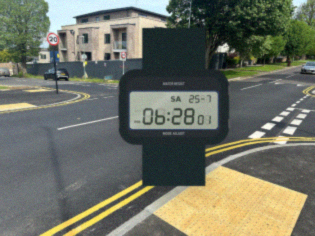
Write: 6,28,01
